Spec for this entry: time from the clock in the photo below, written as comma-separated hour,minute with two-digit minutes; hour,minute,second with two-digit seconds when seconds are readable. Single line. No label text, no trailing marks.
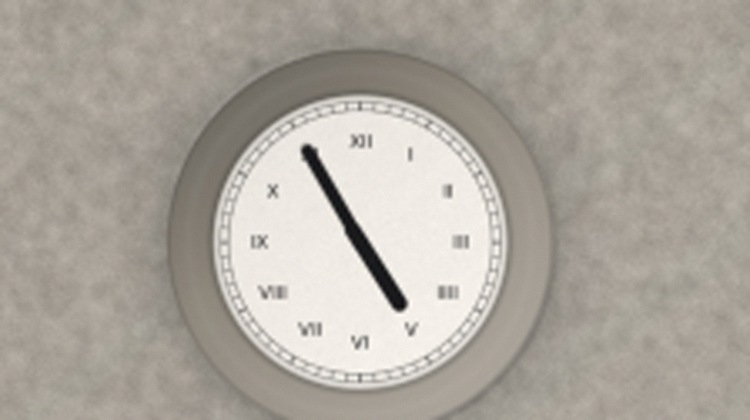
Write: 4,55
